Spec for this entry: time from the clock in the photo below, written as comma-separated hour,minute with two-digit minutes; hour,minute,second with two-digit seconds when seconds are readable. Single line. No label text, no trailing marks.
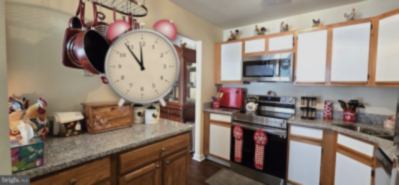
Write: 11,54
